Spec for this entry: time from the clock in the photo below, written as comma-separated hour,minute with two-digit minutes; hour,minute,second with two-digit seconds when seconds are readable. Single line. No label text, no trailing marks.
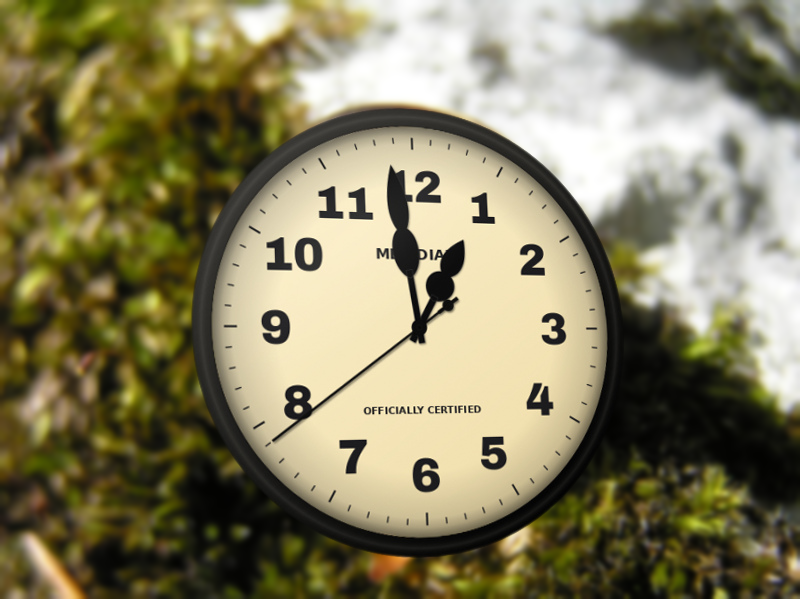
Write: 12,58,39
